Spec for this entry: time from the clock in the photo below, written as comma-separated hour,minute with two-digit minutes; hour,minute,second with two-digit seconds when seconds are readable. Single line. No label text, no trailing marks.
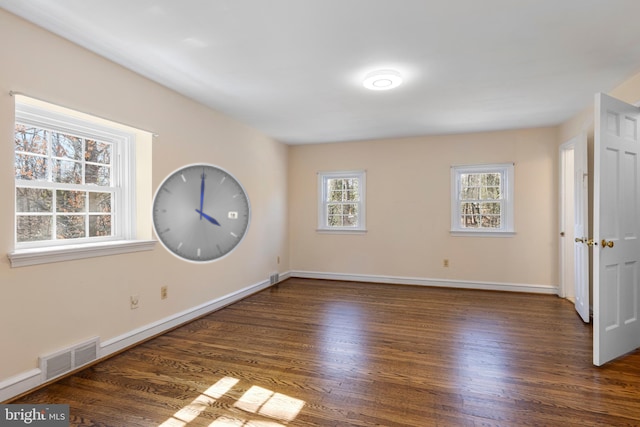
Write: 4,00
